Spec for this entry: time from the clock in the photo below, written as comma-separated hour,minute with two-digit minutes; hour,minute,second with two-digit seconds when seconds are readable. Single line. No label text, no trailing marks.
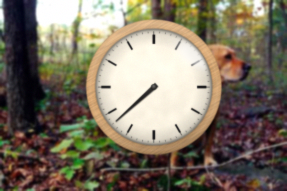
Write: 7,38
